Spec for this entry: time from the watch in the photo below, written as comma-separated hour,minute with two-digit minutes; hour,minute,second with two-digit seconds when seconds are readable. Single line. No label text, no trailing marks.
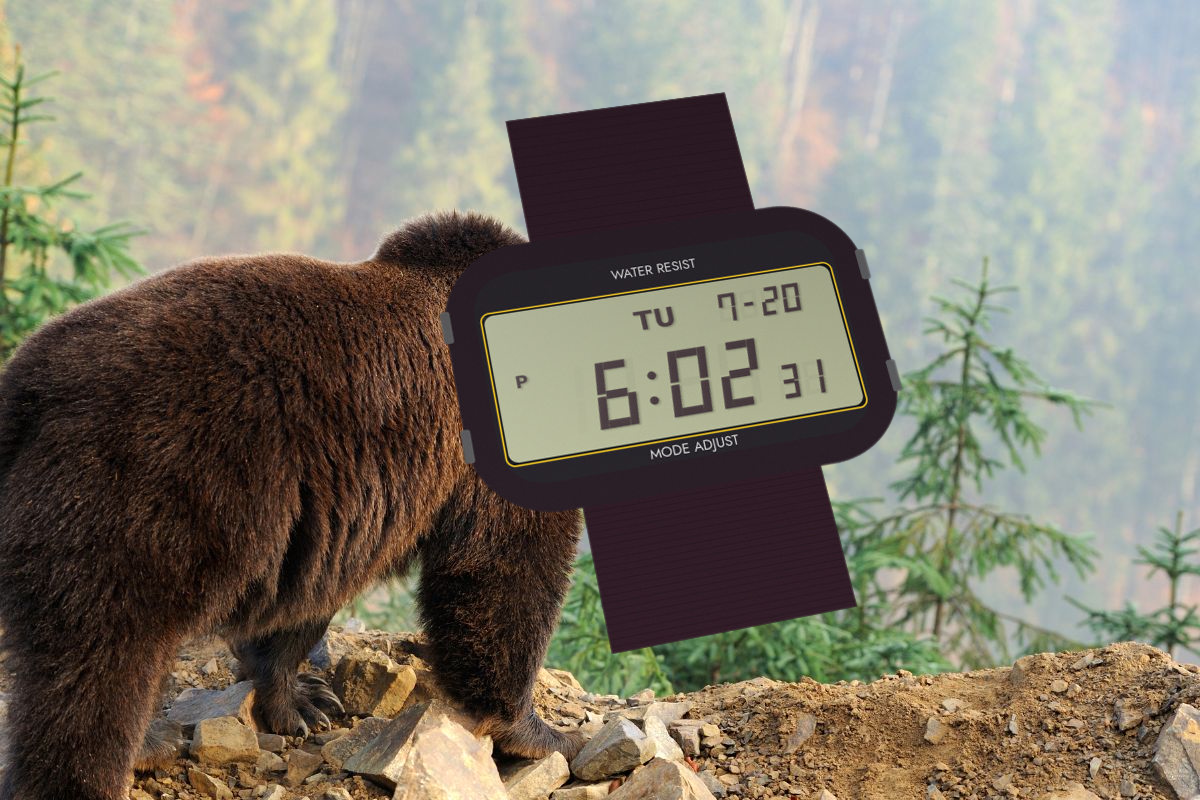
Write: 6,02,31
